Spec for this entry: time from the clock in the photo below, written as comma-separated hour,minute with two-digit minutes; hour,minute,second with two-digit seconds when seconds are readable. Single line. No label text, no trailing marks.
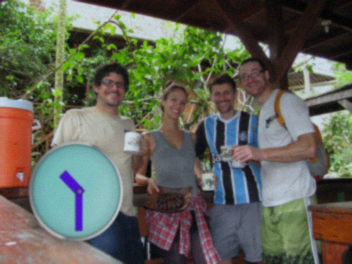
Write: 10,30
